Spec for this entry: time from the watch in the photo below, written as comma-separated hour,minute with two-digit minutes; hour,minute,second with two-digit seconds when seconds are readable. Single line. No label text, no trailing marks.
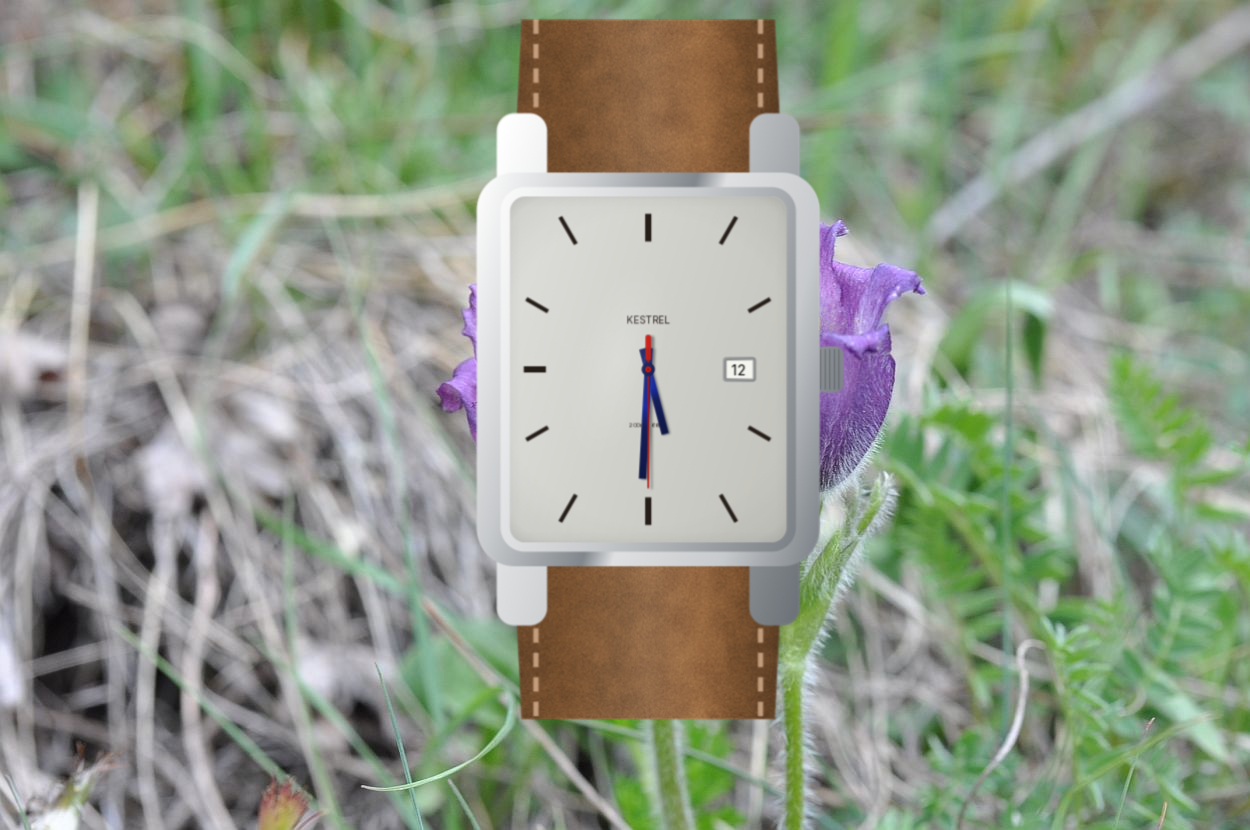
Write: 5,30,30
